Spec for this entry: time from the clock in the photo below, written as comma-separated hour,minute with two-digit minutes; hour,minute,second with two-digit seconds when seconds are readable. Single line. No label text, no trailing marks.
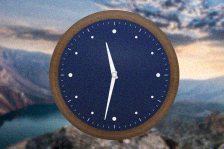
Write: 11,32
